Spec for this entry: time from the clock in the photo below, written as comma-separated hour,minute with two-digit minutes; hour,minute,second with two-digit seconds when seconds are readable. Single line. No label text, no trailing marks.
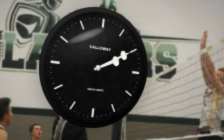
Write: 2,10
